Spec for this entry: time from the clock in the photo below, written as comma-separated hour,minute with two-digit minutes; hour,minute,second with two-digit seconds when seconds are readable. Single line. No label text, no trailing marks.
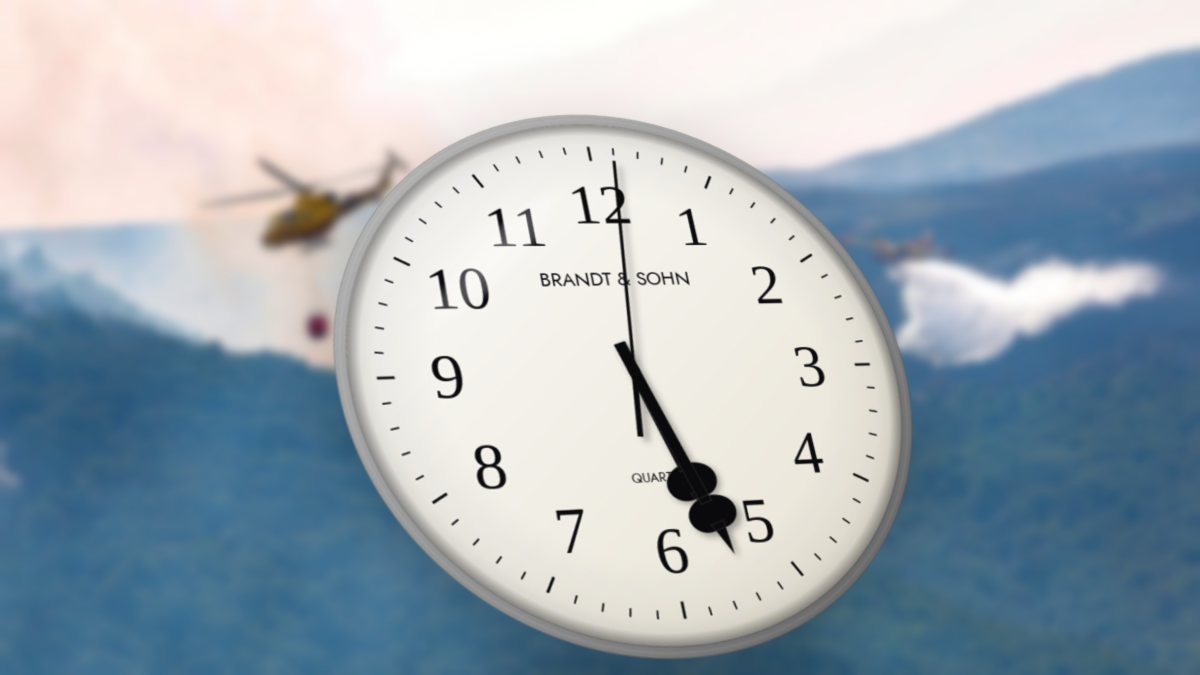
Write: 5,27,01
